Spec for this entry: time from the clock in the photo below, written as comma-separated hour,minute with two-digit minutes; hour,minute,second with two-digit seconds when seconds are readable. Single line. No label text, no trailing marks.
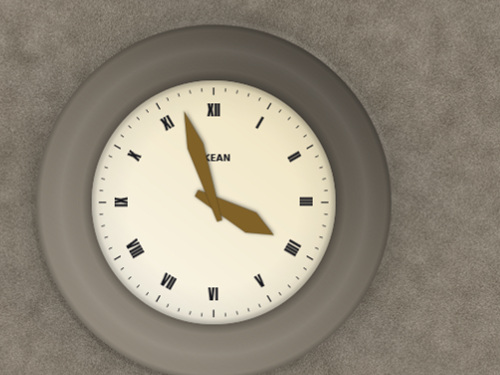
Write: 3,57
